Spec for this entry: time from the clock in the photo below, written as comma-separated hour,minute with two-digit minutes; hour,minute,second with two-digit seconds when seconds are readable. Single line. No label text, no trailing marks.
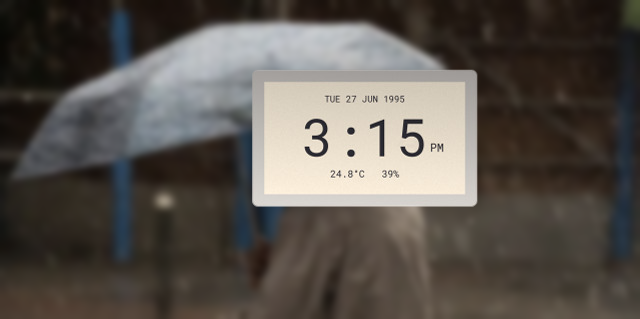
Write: 3,15
